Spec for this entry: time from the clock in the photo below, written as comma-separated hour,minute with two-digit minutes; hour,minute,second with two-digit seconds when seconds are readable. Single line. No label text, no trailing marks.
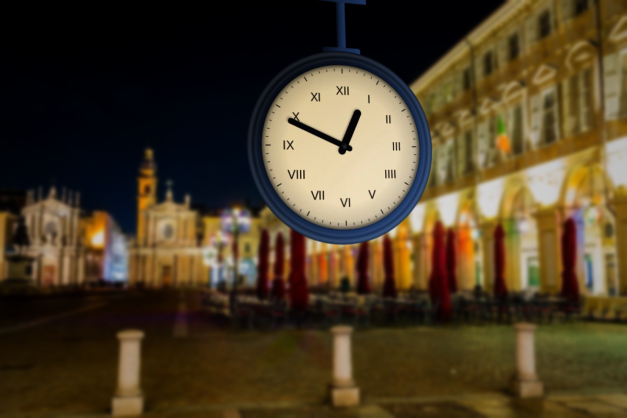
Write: 12,49
